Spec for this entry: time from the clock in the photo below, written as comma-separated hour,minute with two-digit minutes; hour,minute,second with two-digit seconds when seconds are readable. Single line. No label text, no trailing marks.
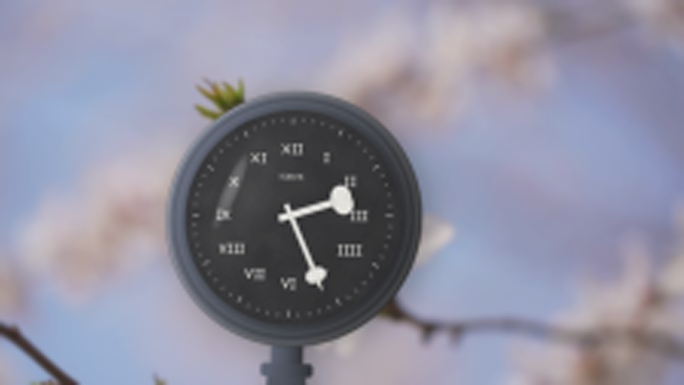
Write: 2,26
